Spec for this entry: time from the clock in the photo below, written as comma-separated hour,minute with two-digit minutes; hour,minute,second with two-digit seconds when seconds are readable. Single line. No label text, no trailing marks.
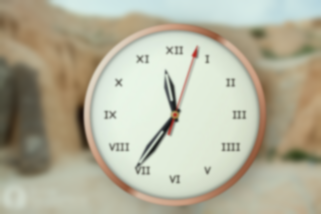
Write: 11,36,03
